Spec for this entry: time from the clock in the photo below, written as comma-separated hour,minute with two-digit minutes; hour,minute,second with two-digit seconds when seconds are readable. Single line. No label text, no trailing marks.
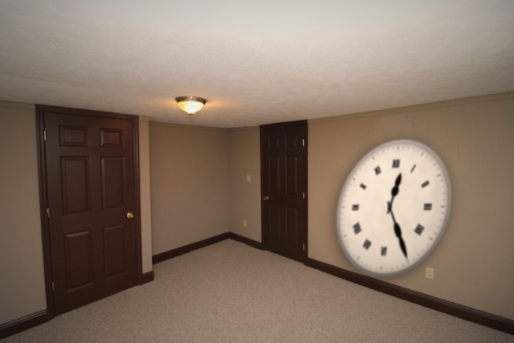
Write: 12,25
